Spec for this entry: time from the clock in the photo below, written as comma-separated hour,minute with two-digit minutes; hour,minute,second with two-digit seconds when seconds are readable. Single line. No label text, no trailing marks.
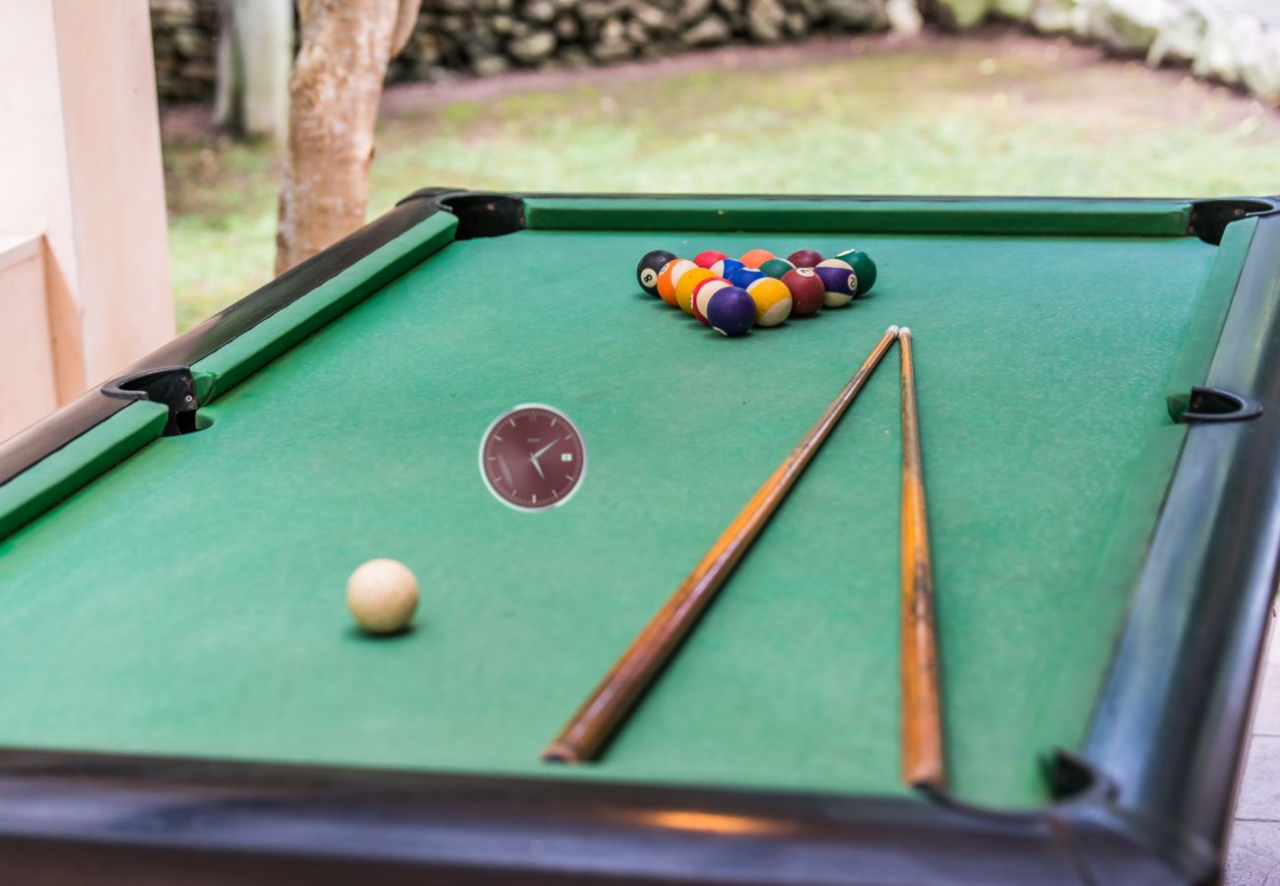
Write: 5,09
